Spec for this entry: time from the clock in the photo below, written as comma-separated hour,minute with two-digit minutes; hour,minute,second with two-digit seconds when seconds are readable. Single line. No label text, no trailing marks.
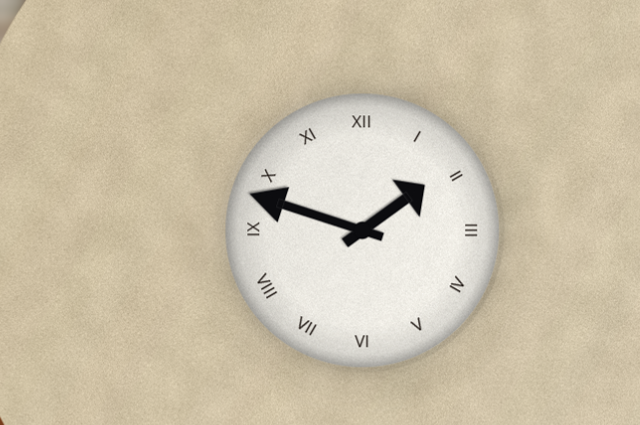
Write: 1,48
